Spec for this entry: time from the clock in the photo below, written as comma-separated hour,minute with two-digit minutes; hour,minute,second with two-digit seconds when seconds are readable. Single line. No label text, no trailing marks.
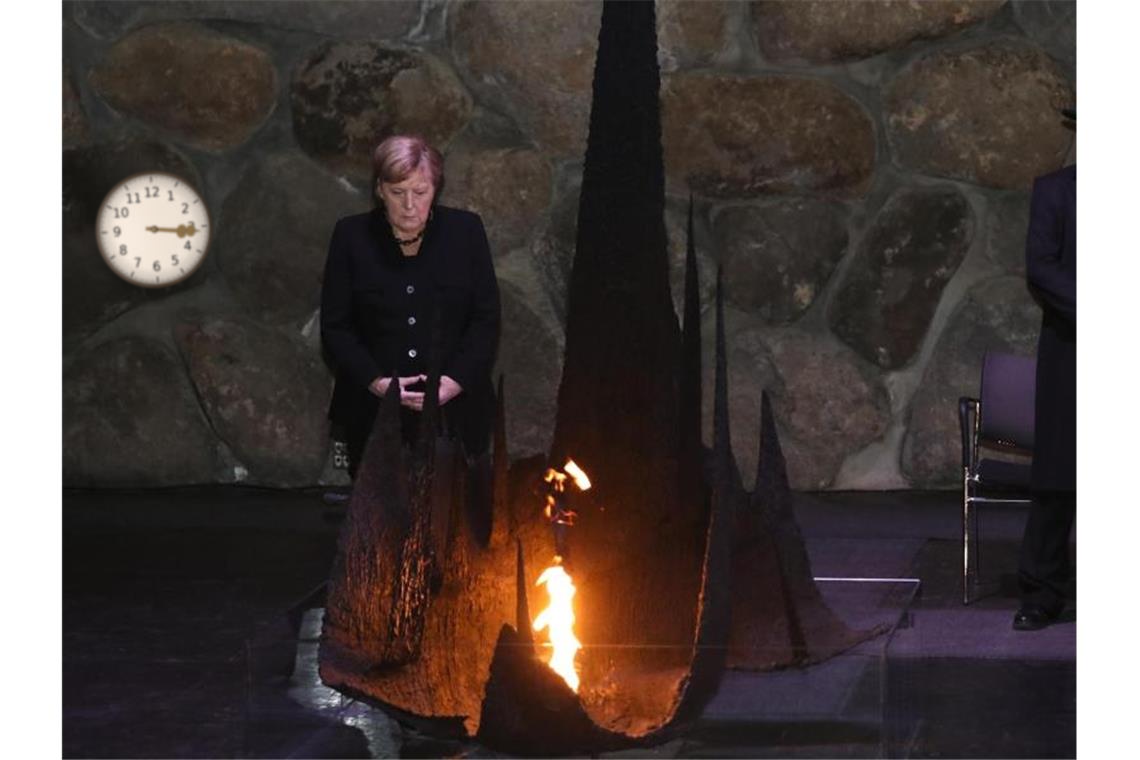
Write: 3,16
